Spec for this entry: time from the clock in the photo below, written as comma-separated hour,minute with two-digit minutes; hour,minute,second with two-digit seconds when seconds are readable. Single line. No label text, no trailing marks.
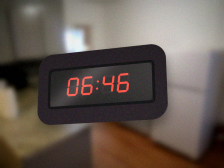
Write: 6,46
